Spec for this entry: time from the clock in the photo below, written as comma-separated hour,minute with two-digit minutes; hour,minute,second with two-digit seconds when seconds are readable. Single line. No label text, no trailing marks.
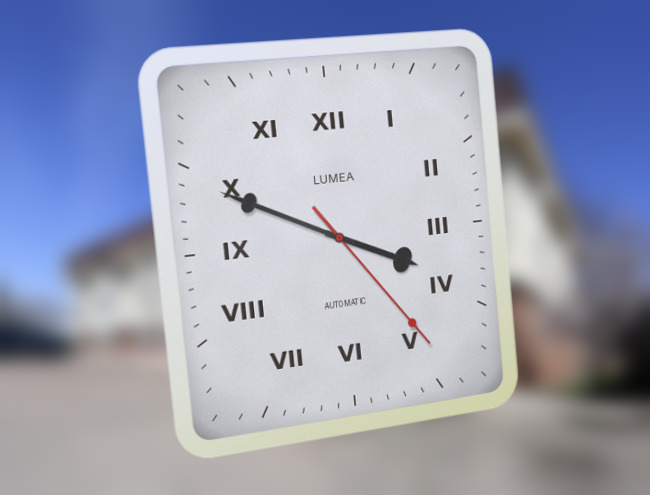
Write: 3,49,24
